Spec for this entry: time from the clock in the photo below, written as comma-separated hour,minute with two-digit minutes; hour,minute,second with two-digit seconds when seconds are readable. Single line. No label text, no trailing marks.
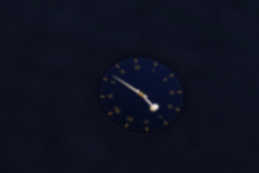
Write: 4,52
